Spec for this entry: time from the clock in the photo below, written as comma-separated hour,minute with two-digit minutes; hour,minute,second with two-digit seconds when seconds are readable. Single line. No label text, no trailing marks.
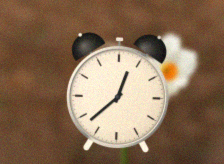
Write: 12,38
